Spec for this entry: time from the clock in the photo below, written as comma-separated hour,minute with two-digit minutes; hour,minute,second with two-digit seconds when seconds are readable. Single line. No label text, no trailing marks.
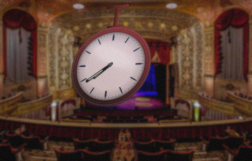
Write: 7,39
